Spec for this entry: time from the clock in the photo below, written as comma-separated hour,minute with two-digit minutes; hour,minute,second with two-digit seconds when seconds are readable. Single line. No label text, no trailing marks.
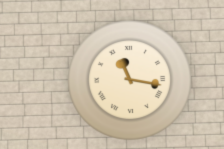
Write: 11,17
